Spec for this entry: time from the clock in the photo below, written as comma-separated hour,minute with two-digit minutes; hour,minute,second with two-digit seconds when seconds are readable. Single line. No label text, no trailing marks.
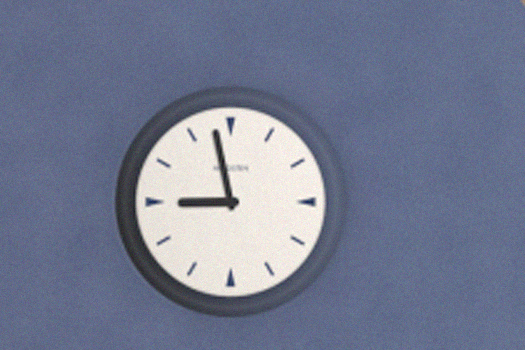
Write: 8,58
